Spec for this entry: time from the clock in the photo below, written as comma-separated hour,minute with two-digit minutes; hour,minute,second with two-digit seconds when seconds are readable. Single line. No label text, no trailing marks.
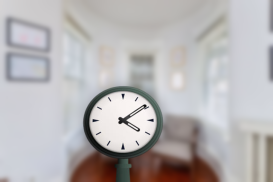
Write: 4,09
